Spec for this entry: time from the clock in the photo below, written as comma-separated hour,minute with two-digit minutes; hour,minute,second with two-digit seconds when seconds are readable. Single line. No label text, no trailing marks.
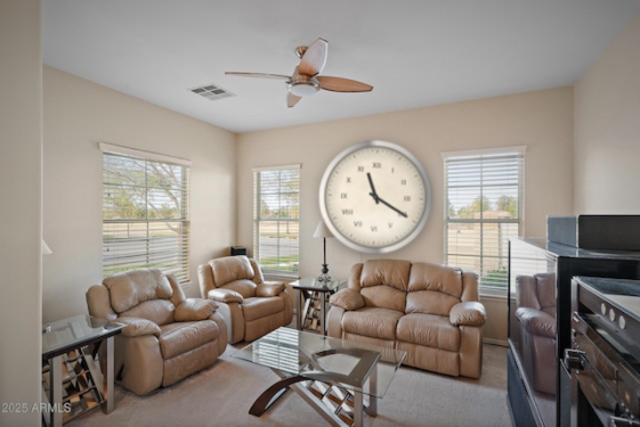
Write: 11,20
